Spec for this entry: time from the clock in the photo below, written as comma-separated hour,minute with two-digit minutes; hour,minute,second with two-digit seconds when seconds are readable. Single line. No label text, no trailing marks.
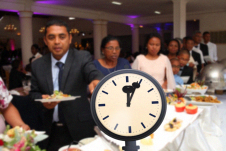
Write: 12,04
